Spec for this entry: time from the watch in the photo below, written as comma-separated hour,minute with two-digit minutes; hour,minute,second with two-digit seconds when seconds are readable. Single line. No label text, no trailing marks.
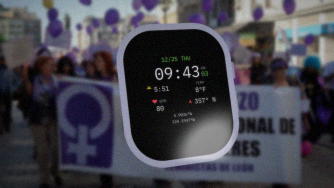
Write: 9,43
